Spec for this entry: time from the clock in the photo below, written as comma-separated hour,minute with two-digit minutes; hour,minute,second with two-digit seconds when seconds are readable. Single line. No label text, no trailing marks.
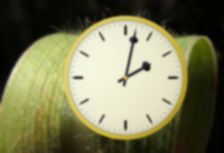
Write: 2,02
